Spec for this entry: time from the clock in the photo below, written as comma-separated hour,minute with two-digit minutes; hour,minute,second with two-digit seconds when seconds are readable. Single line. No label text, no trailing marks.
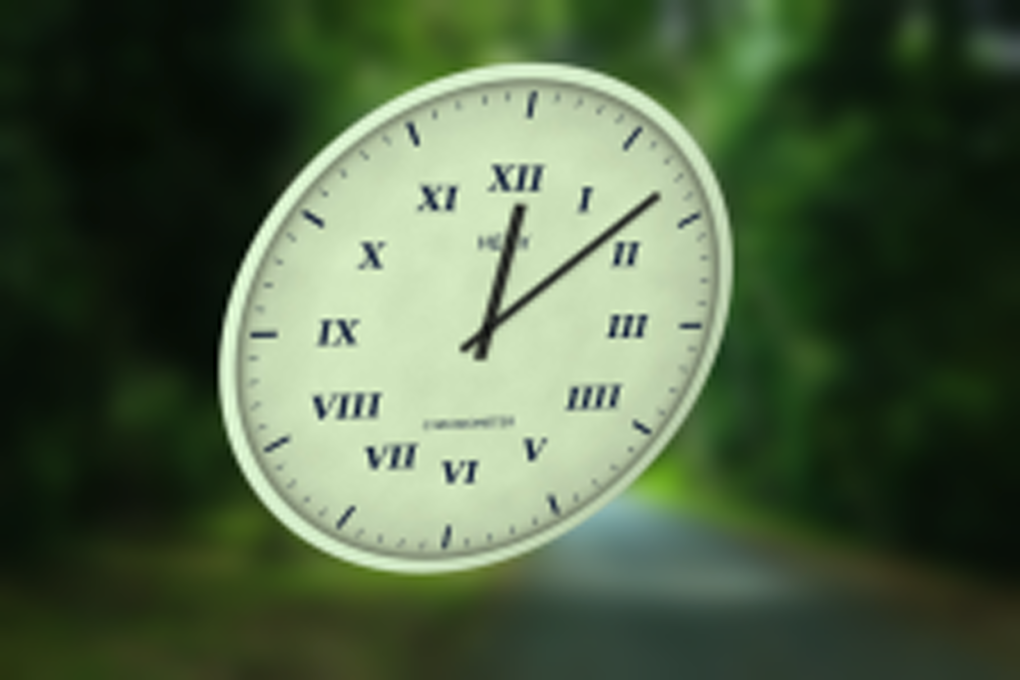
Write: 12,08
